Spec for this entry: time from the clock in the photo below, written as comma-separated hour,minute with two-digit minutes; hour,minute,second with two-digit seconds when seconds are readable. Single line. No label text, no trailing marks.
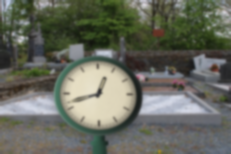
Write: 12,42
